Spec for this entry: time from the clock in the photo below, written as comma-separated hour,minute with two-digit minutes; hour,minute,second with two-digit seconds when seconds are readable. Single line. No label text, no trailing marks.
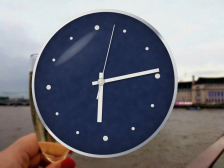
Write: 6,14,03
